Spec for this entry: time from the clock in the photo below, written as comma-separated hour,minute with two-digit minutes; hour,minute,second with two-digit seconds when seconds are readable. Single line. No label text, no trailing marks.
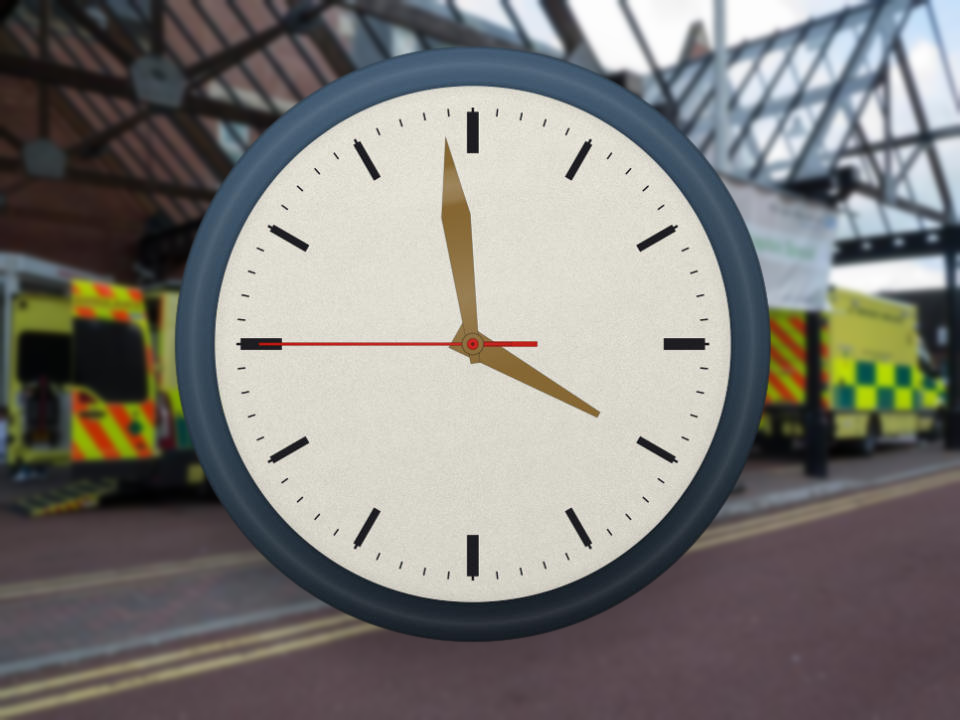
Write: 3,58,45
